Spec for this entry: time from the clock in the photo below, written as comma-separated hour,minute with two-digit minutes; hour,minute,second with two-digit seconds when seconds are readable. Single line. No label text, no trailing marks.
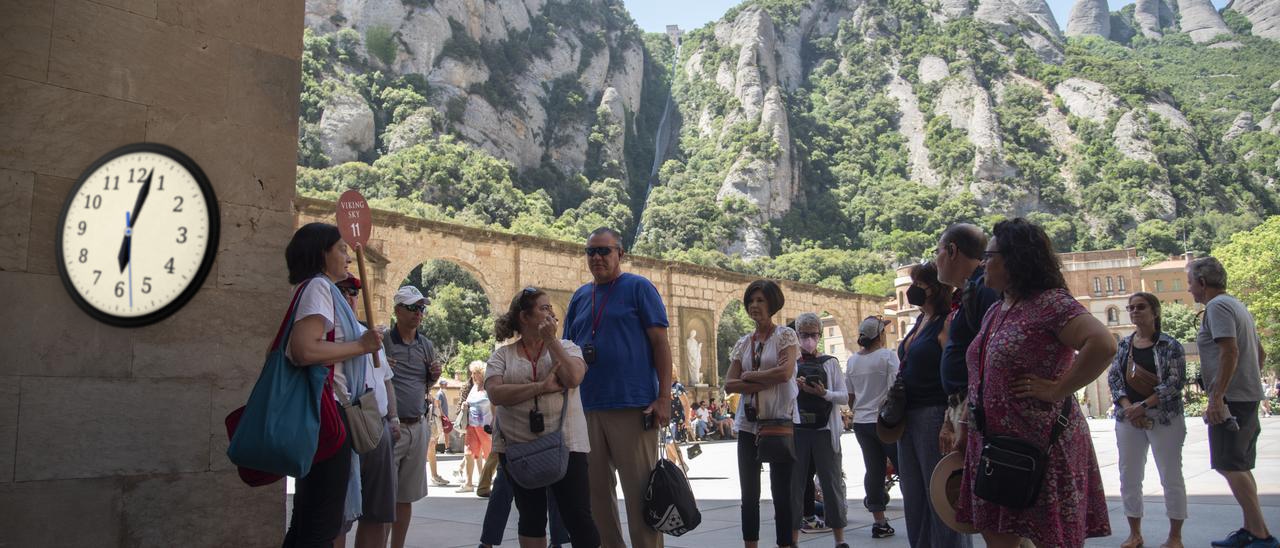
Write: 6,02,28
